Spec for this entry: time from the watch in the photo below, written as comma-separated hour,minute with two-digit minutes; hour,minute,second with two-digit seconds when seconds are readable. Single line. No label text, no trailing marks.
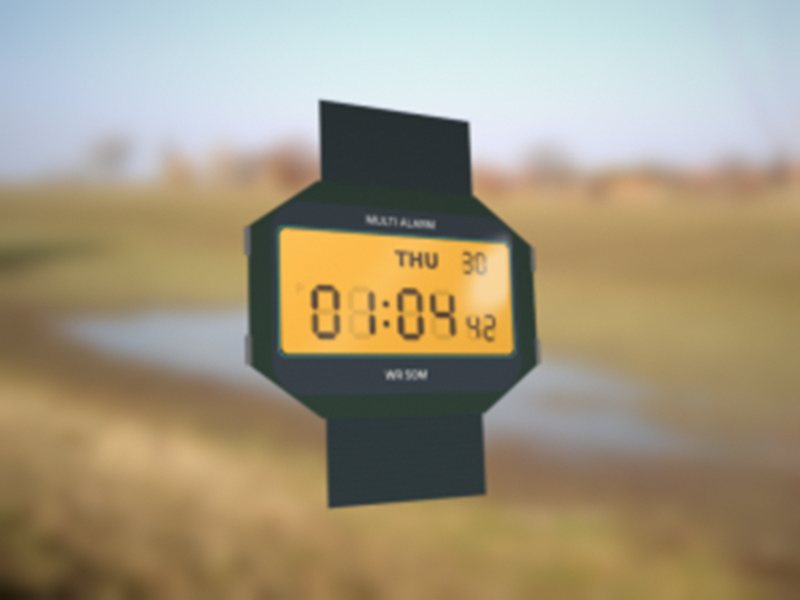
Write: 1,04,42
